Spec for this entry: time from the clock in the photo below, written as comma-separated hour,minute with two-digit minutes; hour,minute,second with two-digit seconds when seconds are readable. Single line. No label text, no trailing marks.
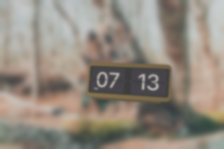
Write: 7,13
